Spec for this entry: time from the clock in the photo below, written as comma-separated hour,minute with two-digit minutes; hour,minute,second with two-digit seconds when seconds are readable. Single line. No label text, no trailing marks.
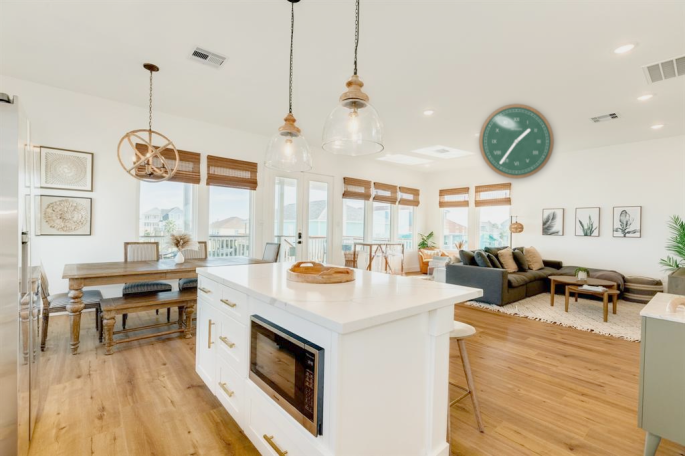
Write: 1,36
